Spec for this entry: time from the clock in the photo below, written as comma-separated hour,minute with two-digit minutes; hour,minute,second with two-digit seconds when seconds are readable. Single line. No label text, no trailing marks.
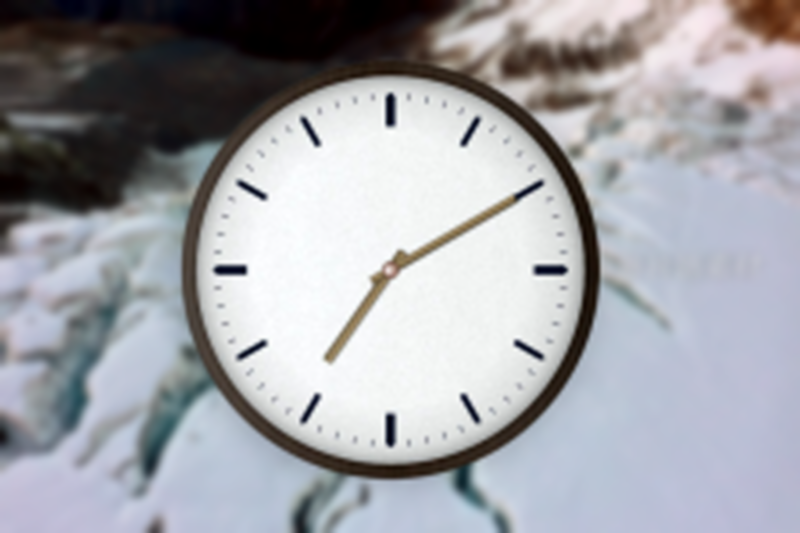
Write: 7,10
